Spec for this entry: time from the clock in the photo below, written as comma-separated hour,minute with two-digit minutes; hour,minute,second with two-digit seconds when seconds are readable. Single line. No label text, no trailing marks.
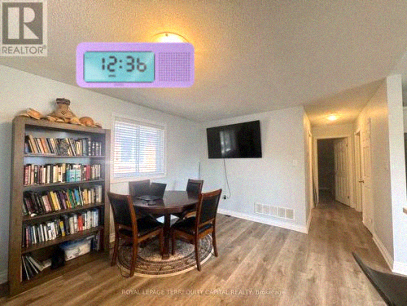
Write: 12,36
